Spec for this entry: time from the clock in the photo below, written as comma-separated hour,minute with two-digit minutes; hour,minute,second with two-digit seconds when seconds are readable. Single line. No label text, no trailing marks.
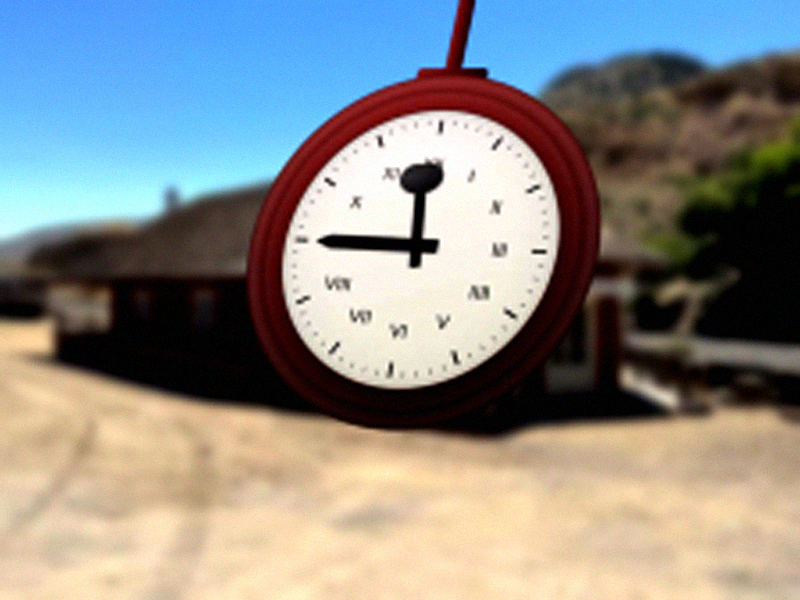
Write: 11,45
